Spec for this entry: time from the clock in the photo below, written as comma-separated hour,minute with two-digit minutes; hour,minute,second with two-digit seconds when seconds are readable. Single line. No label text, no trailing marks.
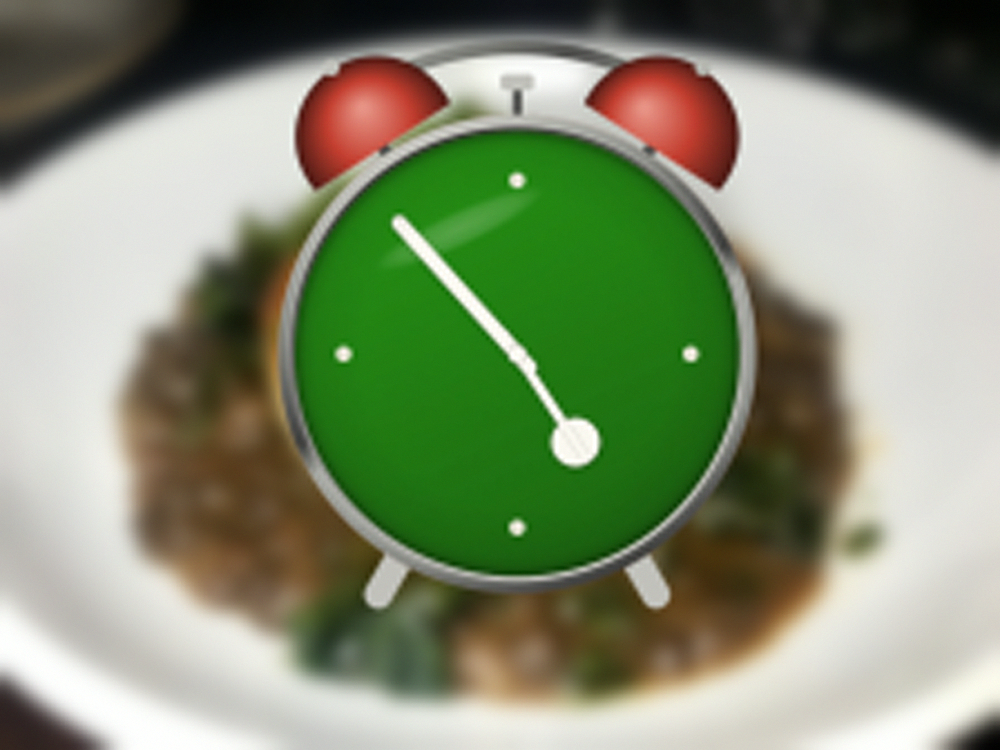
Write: 4,53
